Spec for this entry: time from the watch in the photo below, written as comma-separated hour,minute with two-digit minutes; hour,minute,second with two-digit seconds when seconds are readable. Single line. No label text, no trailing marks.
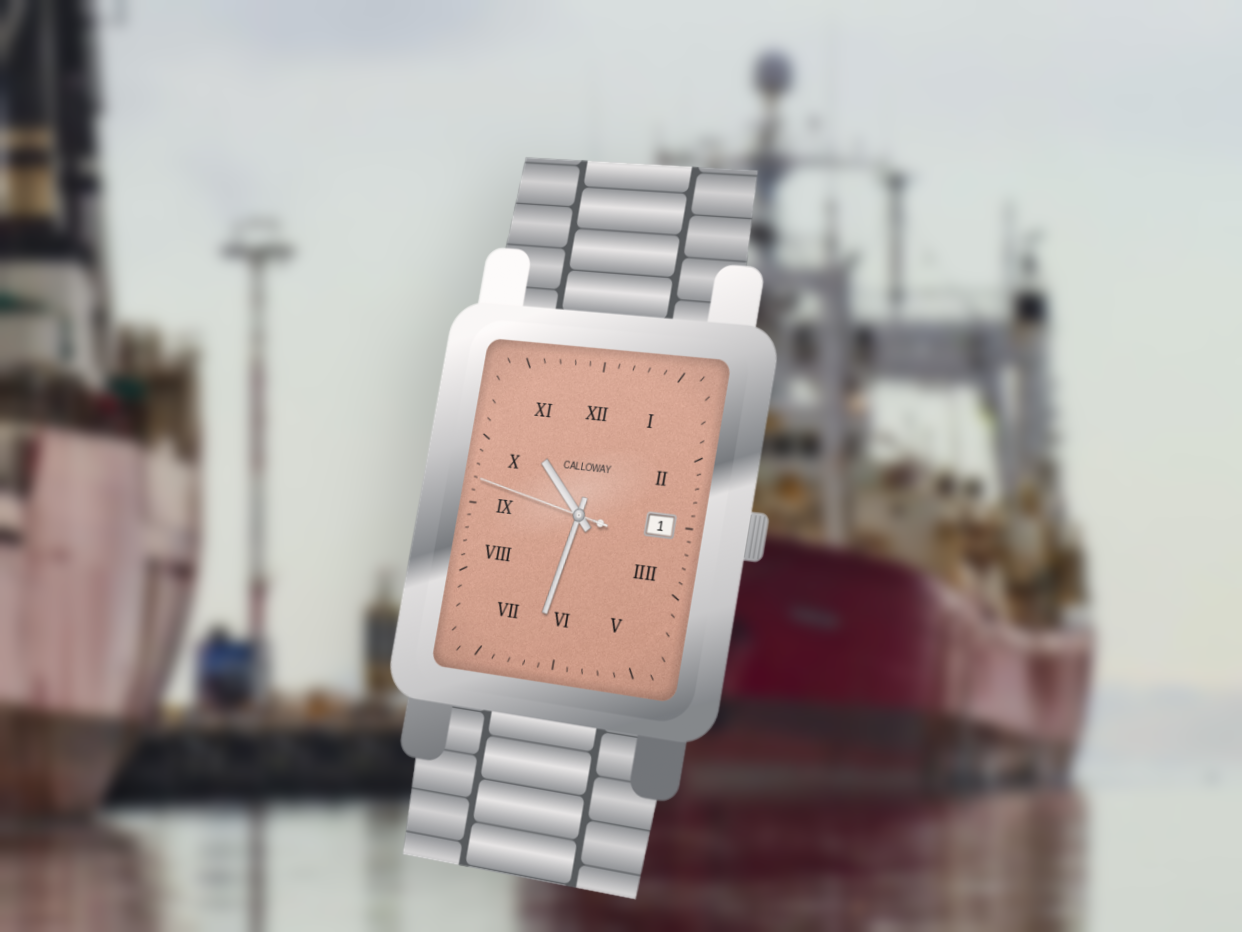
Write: 10,31,47
